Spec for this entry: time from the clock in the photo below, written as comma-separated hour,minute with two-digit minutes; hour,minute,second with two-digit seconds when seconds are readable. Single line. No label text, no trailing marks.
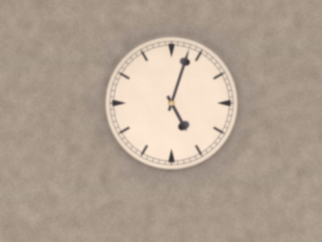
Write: 5,03
